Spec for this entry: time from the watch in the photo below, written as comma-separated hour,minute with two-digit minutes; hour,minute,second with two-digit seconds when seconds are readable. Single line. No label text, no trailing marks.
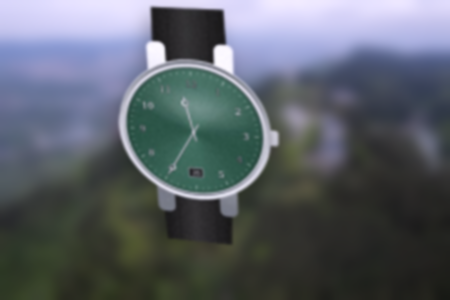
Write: 11,35
